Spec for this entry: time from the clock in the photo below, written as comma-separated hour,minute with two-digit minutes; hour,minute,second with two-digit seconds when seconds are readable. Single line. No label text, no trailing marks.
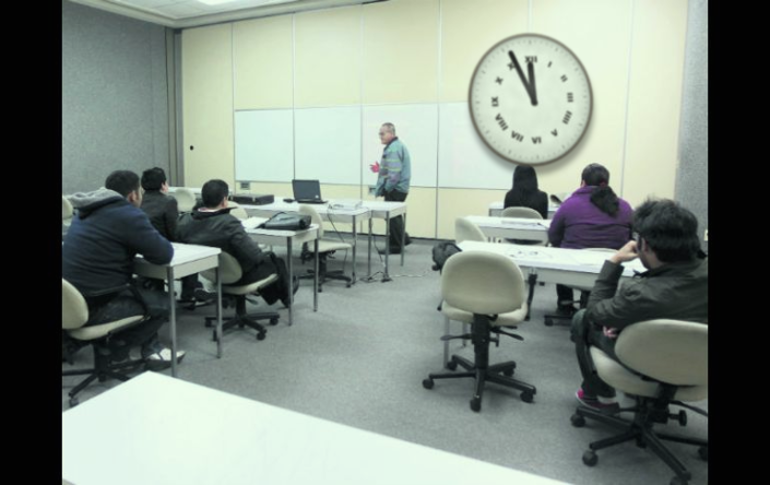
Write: 11,56
